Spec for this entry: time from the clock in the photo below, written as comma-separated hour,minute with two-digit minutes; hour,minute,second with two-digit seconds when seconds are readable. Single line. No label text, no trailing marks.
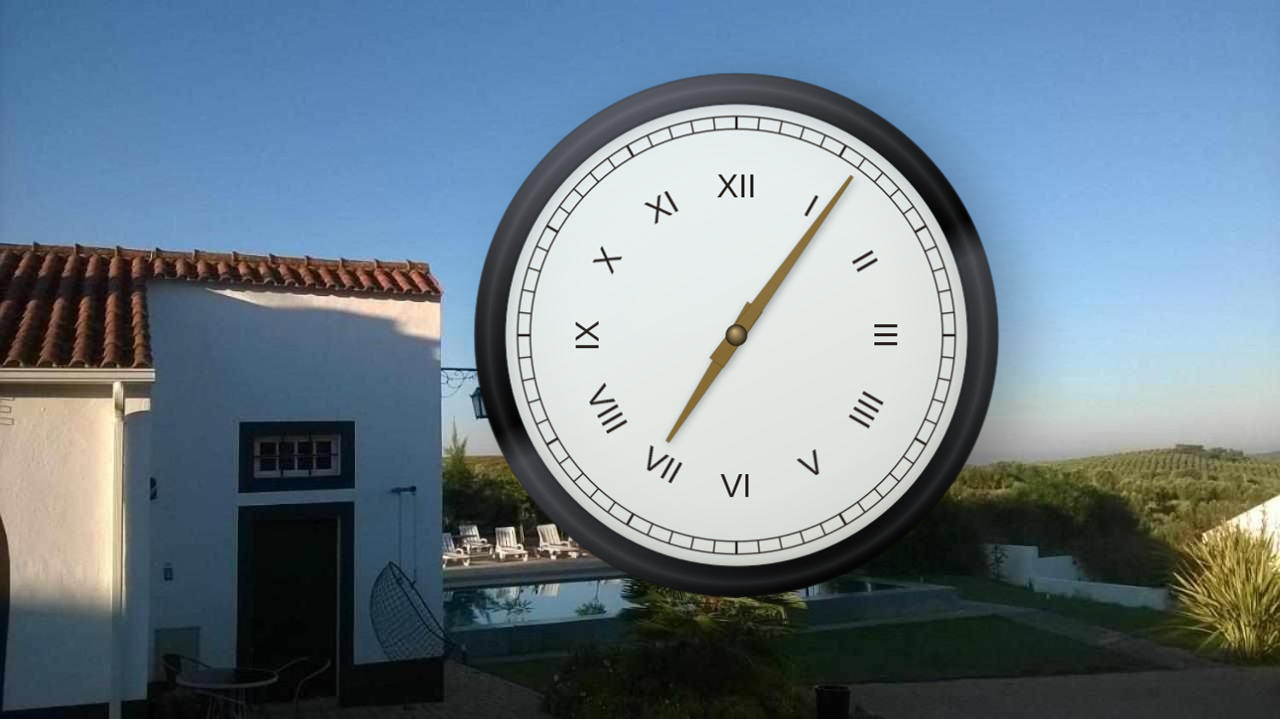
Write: 7,06
